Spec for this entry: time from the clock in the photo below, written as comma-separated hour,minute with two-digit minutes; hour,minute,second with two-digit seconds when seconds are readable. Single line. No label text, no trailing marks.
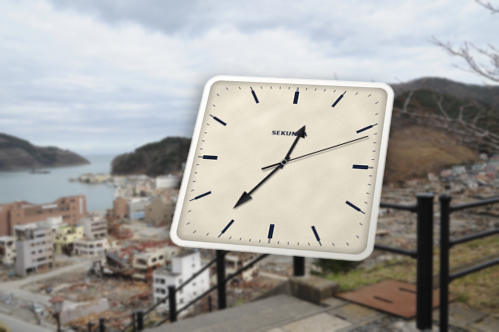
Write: 12,36,11
